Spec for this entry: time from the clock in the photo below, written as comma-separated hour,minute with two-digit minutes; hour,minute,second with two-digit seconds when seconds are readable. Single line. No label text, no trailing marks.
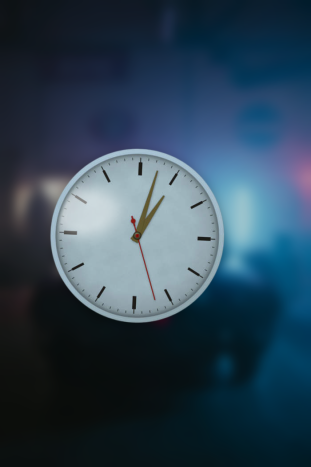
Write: 1,02,27
